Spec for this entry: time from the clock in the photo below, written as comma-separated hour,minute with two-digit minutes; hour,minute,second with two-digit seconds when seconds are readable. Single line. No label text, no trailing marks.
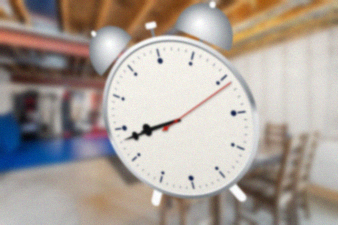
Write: 8,43,11
